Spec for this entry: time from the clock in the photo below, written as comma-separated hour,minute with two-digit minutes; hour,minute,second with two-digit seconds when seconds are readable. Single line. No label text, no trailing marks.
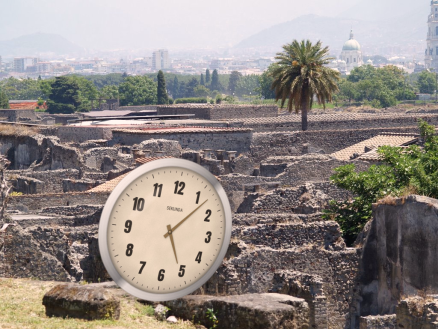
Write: 5,07
